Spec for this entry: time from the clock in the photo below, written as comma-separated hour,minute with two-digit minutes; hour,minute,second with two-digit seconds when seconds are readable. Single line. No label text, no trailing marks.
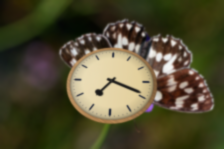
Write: 7,19
